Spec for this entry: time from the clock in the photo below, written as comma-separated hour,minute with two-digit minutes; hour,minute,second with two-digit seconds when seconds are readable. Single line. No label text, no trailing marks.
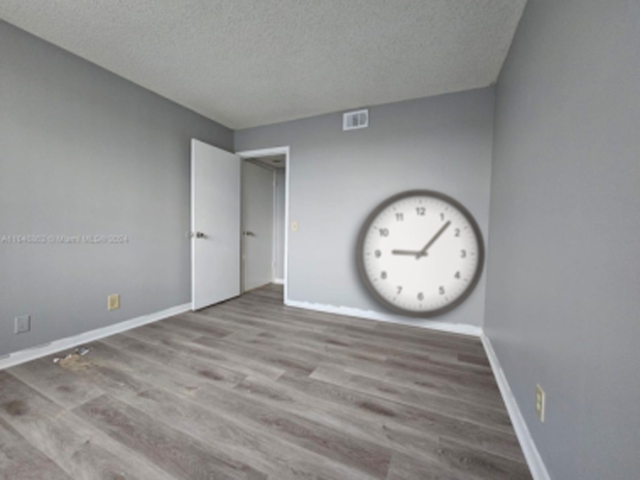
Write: 9,07
